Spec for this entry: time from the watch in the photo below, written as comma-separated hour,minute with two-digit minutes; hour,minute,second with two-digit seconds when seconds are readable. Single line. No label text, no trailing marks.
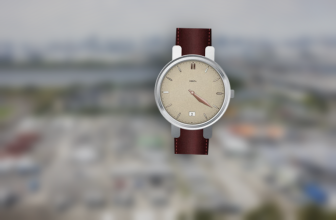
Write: 4,21
